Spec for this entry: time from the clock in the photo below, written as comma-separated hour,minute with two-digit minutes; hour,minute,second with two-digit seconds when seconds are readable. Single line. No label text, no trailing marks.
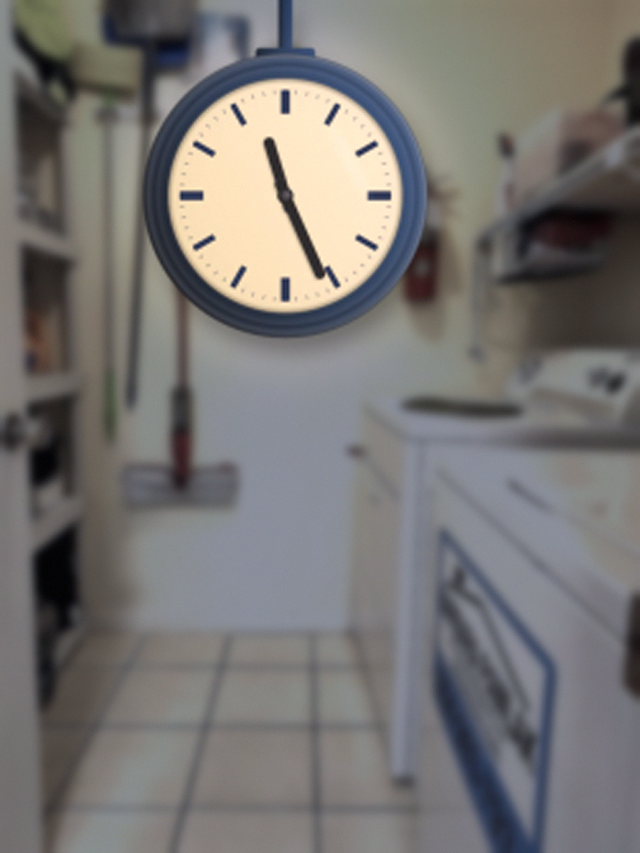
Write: 11,26
